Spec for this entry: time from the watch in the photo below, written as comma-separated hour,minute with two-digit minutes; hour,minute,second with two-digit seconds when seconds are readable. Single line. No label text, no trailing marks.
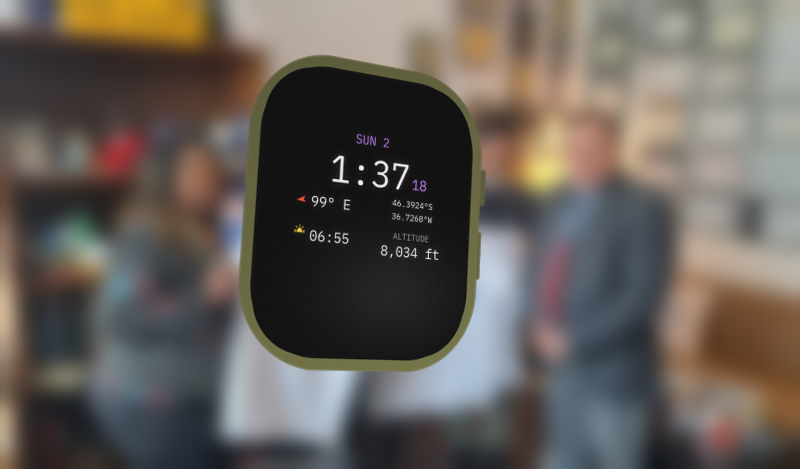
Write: 1,37,18
